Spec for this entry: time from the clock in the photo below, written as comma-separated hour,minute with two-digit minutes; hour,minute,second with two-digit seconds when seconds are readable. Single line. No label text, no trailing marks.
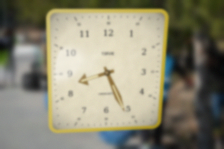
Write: 8,26
